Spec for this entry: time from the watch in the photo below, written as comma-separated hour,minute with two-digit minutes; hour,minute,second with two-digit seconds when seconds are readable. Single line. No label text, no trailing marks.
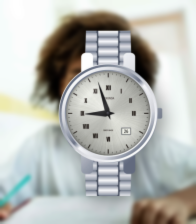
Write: 8,57
